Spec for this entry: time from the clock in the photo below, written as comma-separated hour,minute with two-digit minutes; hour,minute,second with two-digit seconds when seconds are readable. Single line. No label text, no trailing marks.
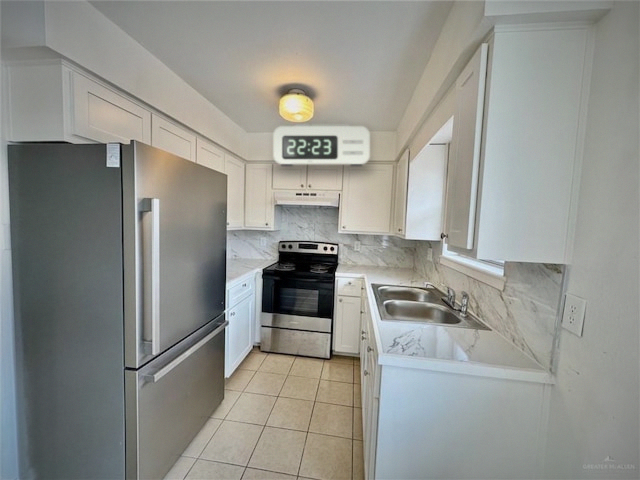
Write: 22,23
